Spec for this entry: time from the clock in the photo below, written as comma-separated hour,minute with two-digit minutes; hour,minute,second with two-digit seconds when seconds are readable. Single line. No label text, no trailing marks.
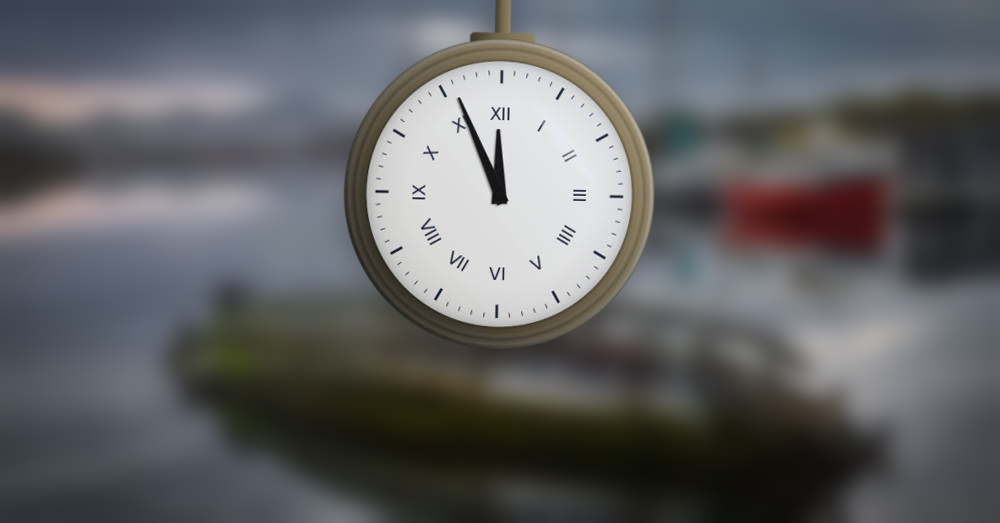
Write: 11,56
